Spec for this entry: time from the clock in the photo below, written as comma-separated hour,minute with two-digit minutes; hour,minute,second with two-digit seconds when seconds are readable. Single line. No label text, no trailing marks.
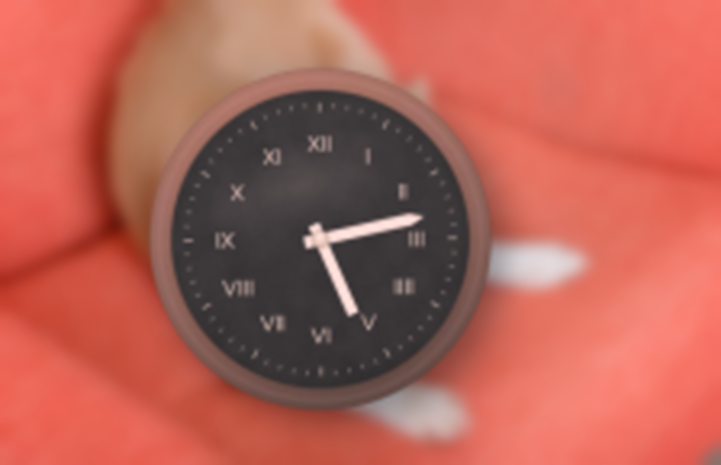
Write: 5,13
